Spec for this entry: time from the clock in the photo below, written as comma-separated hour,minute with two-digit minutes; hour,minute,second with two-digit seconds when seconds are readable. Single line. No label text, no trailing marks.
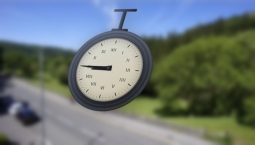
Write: 8,45
